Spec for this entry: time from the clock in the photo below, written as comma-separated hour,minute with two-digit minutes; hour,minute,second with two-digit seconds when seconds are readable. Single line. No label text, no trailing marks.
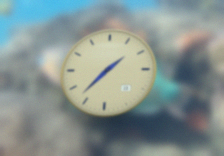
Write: 1,37
